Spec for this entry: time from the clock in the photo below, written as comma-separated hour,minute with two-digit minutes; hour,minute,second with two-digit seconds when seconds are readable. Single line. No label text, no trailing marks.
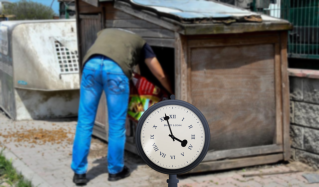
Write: 3,57
